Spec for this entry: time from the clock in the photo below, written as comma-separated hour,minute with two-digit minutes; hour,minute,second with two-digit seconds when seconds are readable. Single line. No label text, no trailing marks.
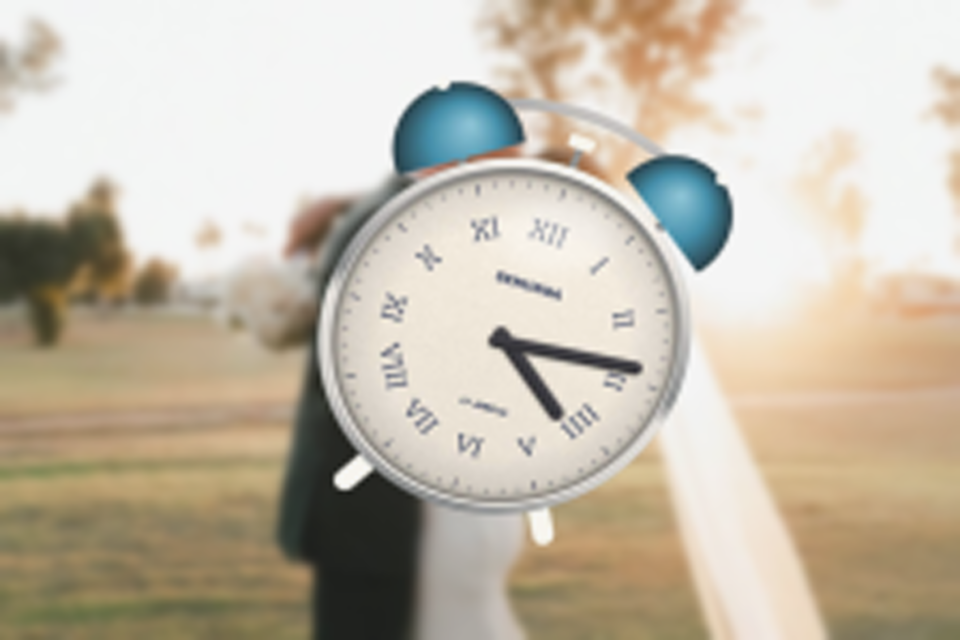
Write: 4,14
